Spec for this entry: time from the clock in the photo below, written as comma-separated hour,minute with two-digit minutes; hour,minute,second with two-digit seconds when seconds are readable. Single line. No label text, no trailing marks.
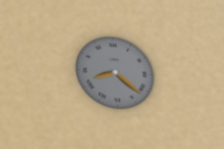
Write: 8,22
